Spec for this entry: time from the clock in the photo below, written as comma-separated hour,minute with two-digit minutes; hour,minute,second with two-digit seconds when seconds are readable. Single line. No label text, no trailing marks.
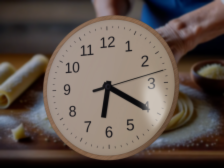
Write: 6,20,13
